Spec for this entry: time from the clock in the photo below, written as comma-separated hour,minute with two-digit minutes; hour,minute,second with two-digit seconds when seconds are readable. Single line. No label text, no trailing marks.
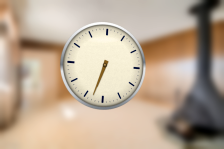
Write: 6,33
